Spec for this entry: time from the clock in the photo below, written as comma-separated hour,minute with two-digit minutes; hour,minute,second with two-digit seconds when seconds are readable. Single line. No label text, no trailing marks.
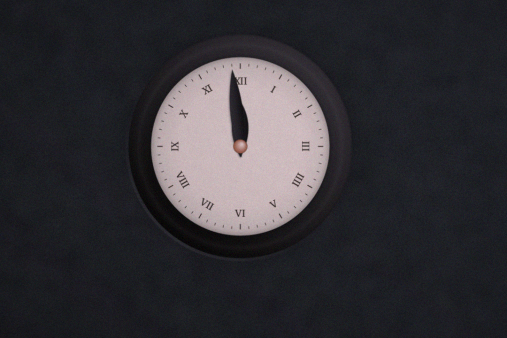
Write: 11,59
